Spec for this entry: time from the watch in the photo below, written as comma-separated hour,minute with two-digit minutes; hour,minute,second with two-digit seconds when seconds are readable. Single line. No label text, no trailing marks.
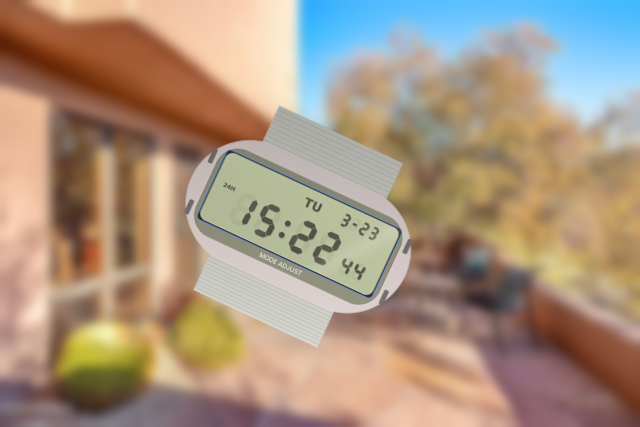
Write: 15,22,44
